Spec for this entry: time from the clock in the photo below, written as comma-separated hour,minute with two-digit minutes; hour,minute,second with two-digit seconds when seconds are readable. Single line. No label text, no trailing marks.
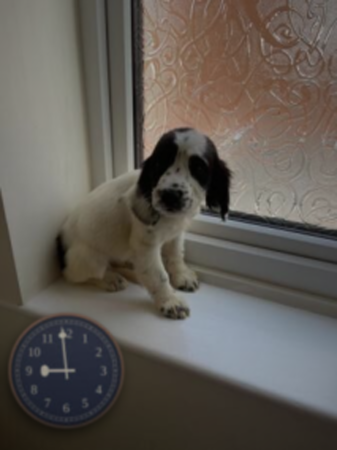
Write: 8,59
